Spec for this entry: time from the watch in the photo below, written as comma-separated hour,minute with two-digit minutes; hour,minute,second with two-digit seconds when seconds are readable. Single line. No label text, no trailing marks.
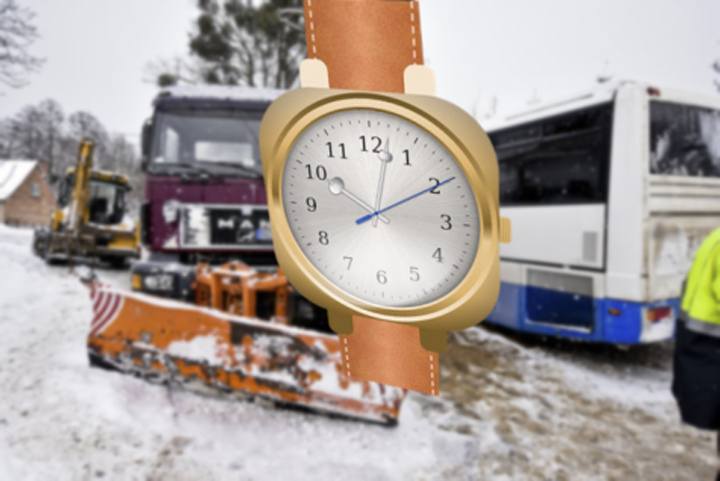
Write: 10,02,10
